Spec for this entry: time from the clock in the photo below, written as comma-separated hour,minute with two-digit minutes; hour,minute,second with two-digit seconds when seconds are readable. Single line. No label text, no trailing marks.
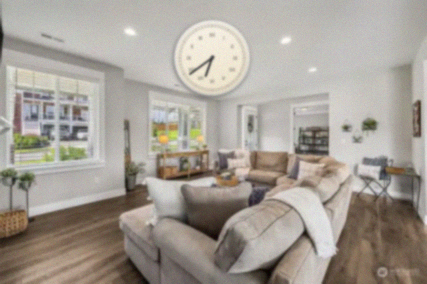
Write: 6,39
